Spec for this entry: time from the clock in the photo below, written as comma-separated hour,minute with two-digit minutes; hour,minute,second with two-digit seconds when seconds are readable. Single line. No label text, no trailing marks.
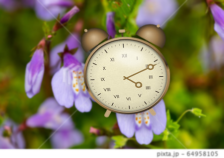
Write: 4,11
